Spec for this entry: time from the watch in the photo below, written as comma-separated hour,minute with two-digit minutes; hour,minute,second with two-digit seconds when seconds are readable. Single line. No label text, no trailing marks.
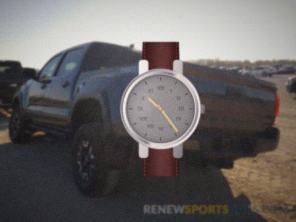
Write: 10,24
